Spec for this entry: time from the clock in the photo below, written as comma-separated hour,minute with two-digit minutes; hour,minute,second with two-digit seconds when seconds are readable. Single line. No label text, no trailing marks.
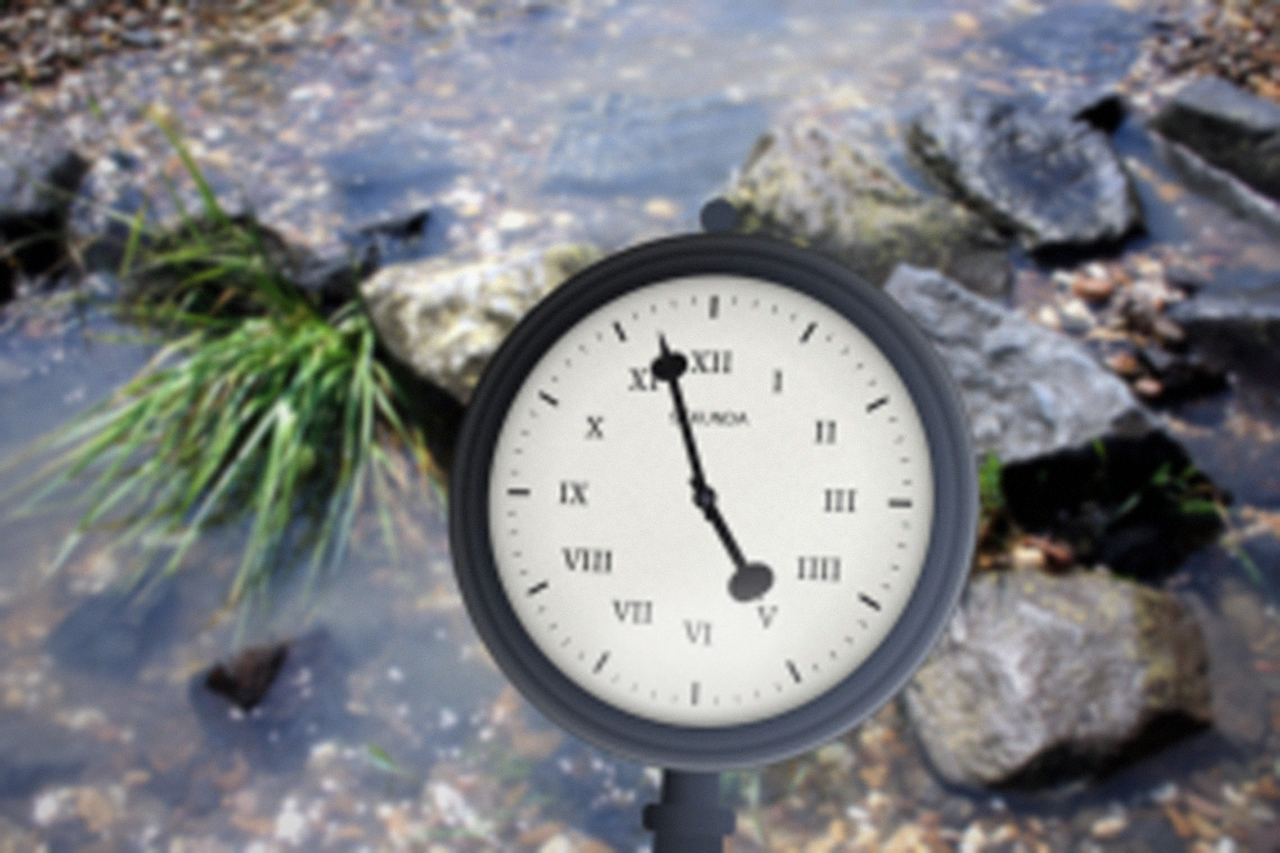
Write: 4,57
